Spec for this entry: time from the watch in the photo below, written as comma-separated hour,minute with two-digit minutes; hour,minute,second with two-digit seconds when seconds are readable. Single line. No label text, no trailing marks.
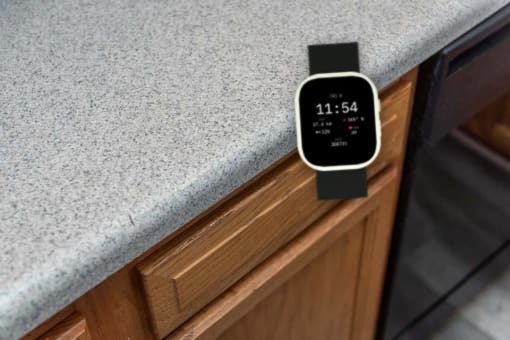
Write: 11,54
